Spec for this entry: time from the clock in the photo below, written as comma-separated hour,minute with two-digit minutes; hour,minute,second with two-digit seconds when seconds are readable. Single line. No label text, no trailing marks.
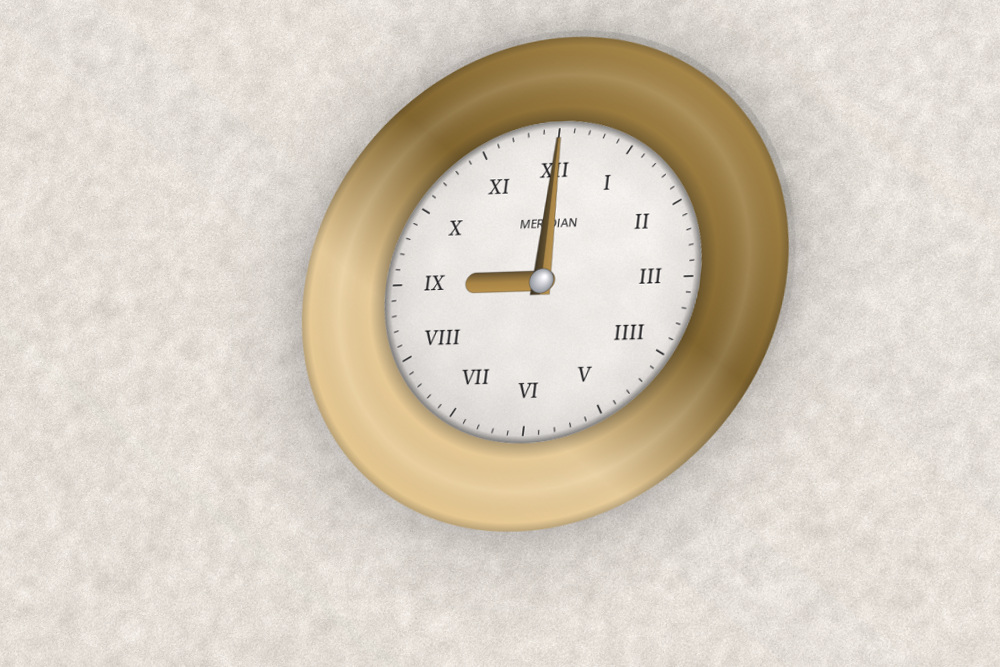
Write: 9,00
